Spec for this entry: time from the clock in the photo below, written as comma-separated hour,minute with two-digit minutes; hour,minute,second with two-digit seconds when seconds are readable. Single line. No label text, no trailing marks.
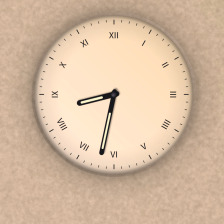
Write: 8,32
